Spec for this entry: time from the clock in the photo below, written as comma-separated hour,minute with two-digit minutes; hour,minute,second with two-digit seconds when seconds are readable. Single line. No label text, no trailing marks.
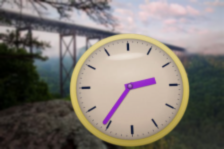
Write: 2,36
